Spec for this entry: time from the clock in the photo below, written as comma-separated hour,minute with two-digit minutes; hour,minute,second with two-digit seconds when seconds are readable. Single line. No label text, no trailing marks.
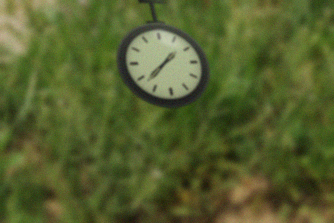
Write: 1,38
